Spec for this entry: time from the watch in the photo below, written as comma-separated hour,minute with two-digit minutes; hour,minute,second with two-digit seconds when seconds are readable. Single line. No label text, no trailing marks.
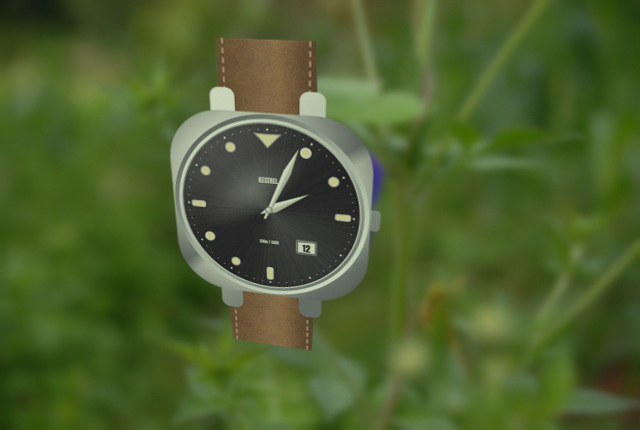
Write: 2,04
